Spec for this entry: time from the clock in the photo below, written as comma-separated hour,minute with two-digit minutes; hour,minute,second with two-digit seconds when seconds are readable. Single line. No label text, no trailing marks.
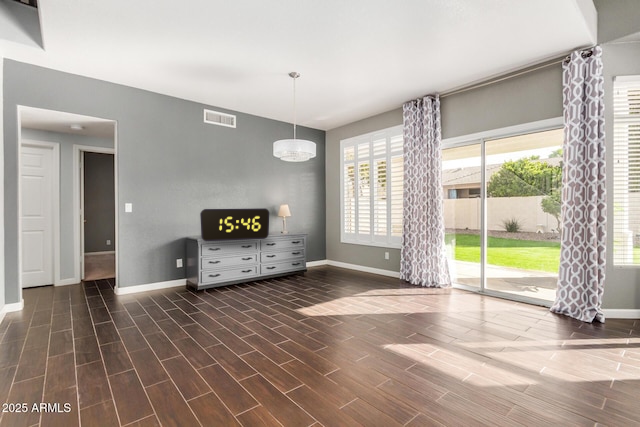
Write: 15,46
